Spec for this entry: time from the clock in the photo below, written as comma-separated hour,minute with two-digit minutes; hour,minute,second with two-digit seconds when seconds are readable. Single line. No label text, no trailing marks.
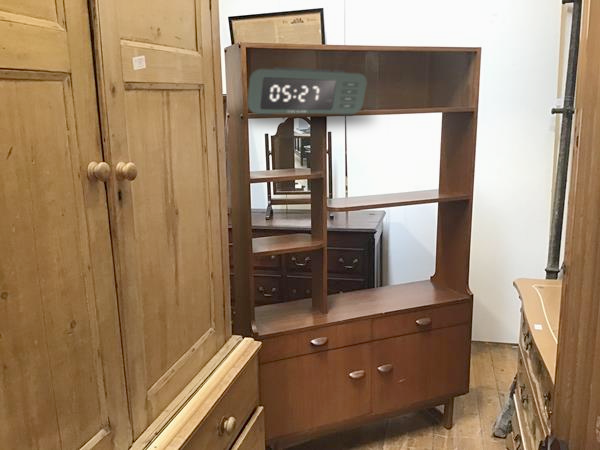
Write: 5,27
